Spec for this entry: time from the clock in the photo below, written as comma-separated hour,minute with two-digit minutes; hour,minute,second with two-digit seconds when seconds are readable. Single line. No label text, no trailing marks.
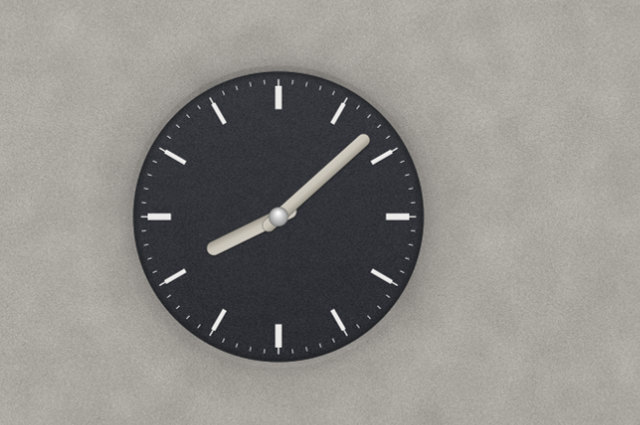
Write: 8,08
